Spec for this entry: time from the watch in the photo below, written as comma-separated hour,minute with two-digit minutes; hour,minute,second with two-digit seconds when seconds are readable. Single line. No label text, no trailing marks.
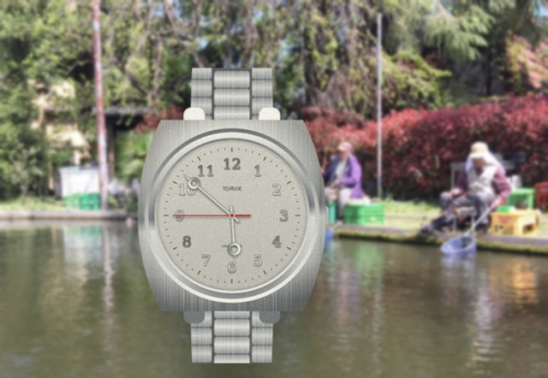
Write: 5,51,45
